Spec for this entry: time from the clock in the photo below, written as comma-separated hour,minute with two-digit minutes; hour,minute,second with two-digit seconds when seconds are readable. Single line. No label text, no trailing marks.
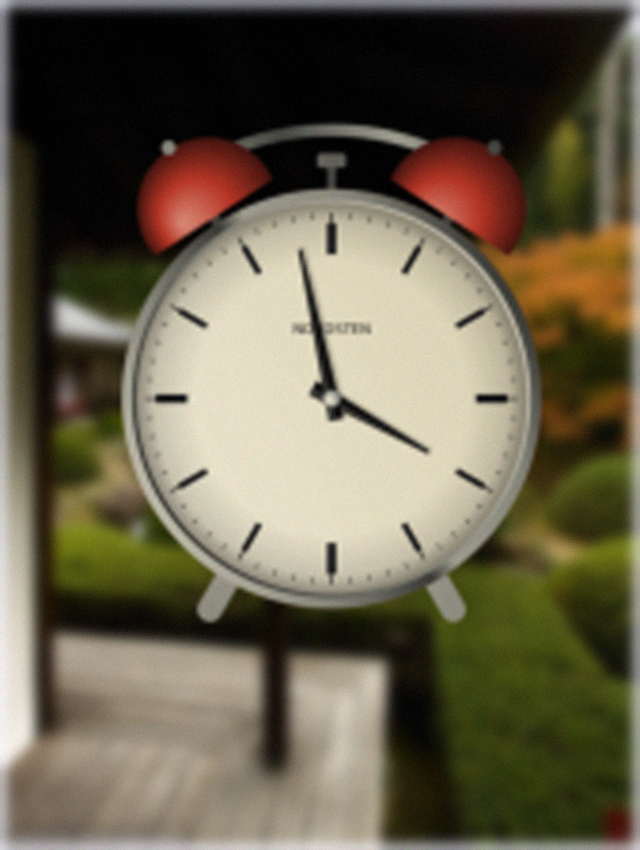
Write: 3,58
